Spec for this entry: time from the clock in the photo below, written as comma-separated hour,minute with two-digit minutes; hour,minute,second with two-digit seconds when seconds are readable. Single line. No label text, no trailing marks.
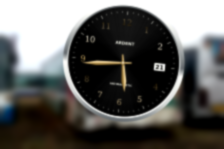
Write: 5,44
